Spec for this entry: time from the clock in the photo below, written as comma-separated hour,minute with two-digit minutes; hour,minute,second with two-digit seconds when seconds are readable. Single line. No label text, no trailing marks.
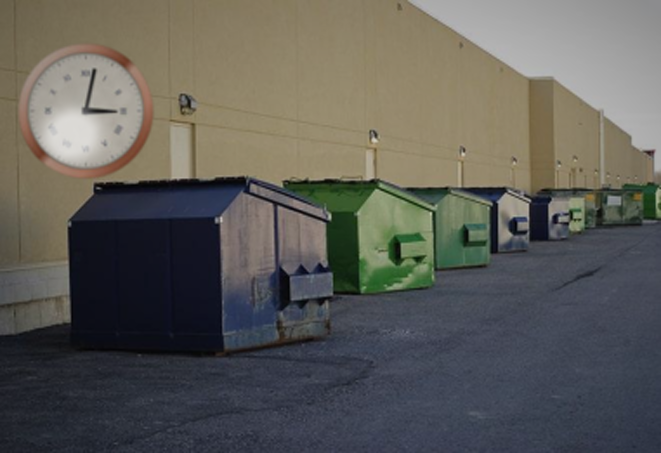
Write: 3,02
